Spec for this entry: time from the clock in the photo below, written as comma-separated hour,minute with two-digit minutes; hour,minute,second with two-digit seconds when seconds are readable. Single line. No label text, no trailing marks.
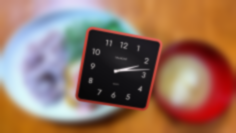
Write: 2,13
